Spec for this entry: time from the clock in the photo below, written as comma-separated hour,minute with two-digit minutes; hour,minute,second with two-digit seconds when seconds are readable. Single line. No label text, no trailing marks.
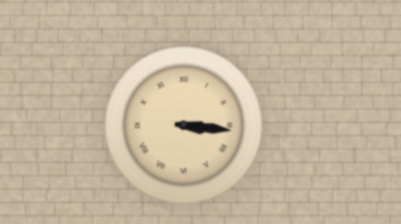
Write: 3,16
